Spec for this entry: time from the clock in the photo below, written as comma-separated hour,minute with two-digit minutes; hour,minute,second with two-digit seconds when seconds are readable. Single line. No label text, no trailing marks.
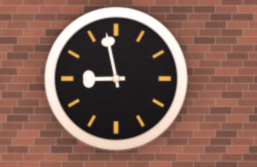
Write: 8,58
